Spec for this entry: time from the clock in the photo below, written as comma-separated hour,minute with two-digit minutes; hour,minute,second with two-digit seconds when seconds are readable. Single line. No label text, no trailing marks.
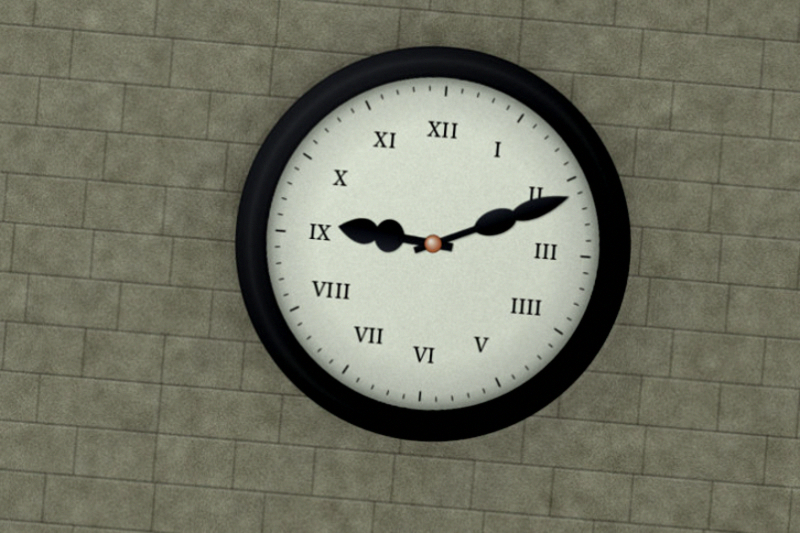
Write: 9,11
